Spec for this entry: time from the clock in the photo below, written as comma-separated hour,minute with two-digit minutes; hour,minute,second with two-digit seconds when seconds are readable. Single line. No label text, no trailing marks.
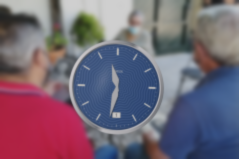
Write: 11,32
